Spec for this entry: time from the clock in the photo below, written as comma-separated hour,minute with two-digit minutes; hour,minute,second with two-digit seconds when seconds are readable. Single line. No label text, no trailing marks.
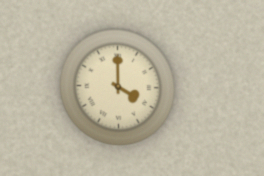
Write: 4,00
